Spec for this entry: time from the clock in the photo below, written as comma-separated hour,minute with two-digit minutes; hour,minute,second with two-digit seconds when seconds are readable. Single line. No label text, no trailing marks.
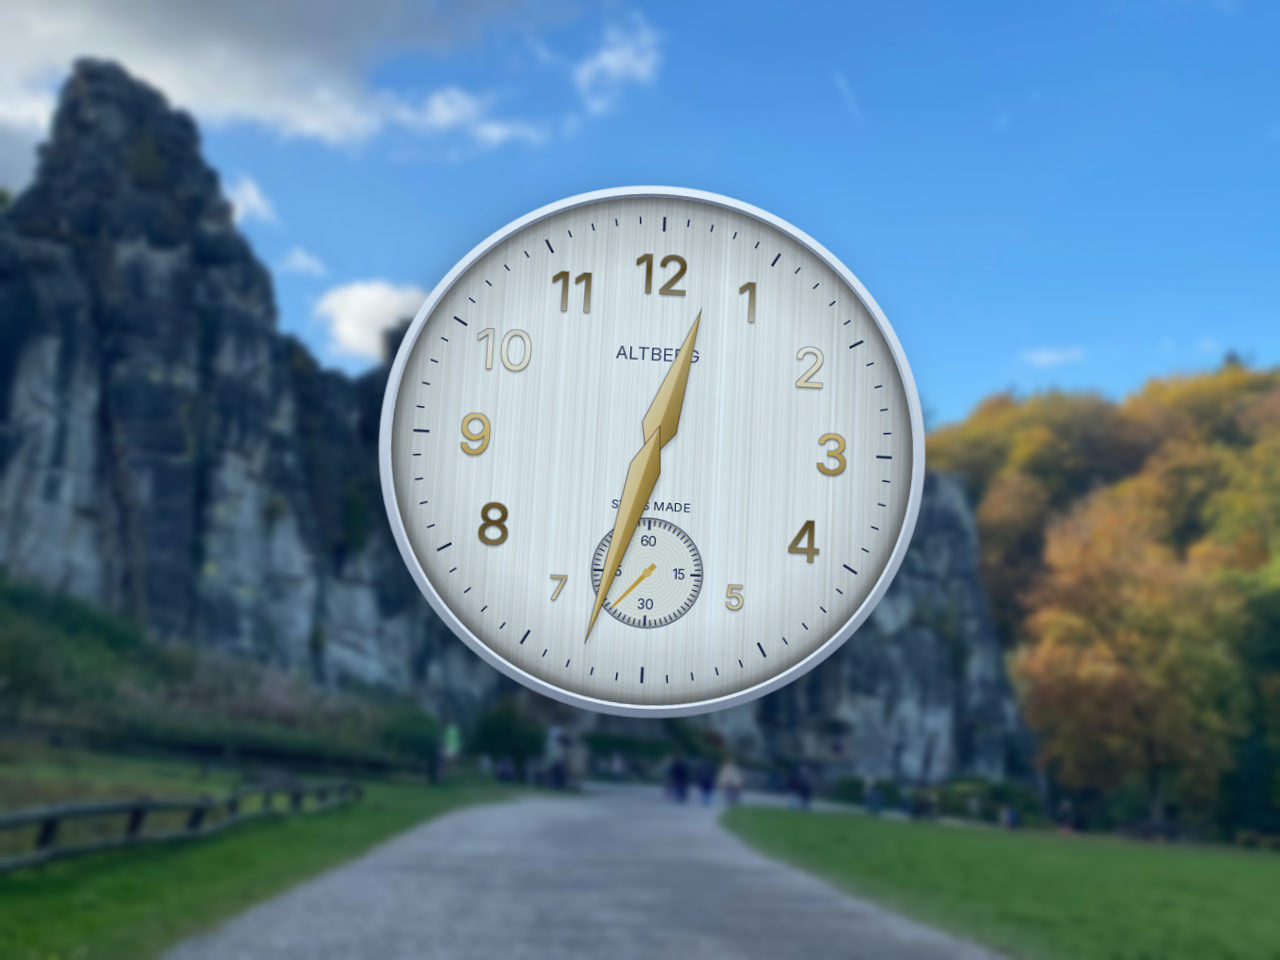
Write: 12,32,37
